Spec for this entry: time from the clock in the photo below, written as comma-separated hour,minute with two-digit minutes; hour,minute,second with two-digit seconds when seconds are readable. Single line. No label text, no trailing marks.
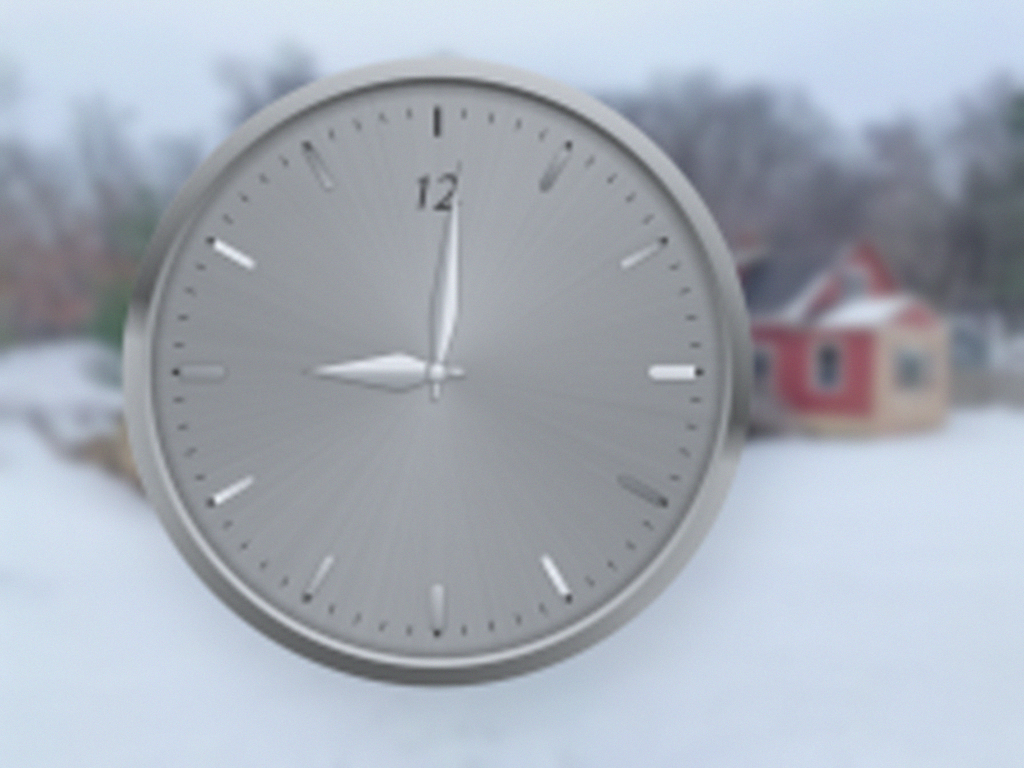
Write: 9,01
